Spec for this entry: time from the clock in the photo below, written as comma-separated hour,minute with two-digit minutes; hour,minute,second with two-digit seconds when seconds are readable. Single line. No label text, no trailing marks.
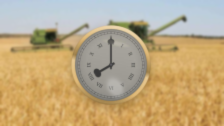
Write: 8,00
